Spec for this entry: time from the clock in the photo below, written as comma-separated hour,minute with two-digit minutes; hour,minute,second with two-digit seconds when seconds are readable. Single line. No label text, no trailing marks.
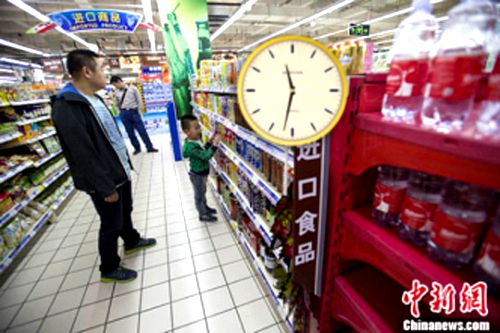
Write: 11,32
